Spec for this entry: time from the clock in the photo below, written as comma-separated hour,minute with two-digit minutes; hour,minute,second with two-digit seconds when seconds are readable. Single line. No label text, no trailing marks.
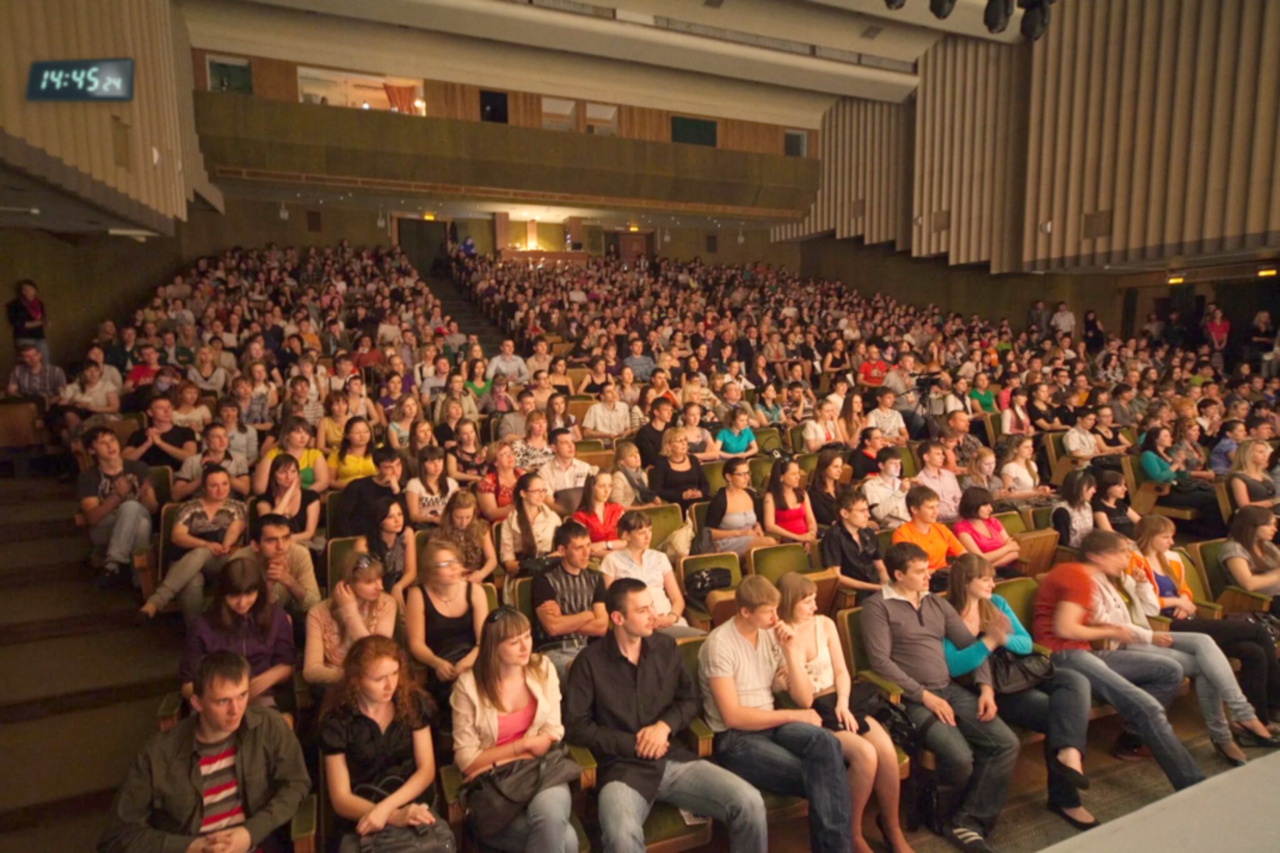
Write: 14,45
